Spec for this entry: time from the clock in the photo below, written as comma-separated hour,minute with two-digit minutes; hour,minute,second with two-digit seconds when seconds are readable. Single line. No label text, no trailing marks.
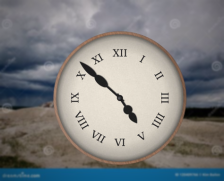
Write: 4,52
